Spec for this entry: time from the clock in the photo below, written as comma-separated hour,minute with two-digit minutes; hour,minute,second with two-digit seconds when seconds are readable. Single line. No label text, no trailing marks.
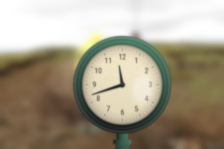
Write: 11,42
